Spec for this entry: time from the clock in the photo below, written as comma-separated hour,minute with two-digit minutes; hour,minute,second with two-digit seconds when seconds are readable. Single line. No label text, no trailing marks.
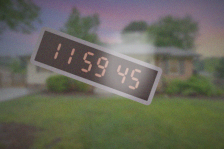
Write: 11,59,45
